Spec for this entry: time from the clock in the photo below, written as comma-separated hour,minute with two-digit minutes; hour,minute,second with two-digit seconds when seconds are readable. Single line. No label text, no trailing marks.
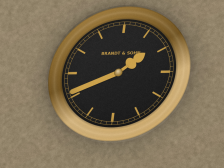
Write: 1,41
